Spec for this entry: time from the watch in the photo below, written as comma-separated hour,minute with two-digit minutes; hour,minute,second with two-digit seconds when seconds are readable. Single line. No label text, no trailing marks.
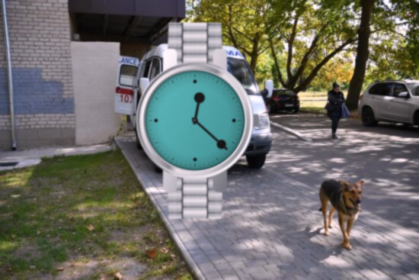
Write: 12,22
